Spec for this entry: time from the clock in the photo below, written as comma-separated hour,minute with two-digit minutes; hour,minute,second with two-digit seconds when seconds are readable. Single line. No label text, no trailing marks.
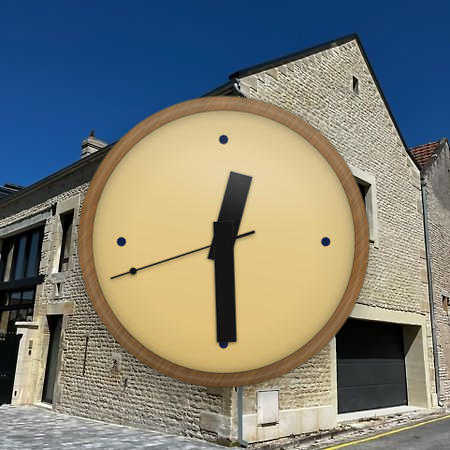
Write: 12,29,42
